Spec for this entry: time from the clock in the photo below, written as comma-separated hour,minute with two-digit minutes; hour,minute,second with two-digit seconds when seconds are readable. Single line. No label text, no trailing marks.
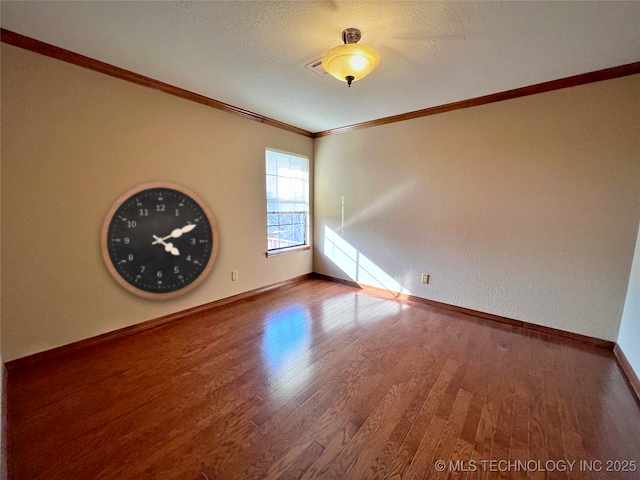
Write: 4,11
